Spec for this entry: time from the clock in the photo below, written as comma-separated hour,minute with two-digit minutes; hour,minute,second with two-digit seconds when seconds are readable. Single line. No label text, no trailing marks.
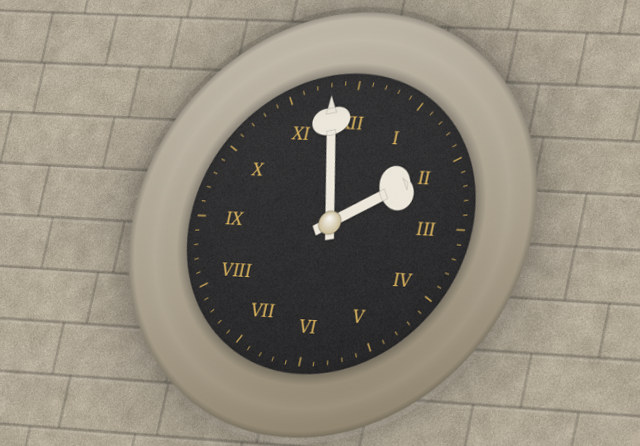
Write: 1,58
